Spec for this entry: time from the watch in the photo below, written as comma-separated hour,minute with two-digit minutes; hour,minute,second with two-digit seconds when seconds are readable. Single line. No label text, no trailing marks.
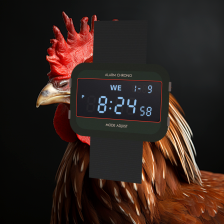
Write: 8,24,58
